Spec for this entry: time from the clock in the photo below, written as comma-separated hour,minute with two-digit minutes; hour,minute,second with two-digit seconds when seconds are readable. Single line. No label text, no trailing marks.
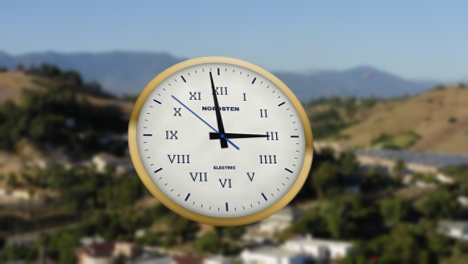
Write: 2,58,52
